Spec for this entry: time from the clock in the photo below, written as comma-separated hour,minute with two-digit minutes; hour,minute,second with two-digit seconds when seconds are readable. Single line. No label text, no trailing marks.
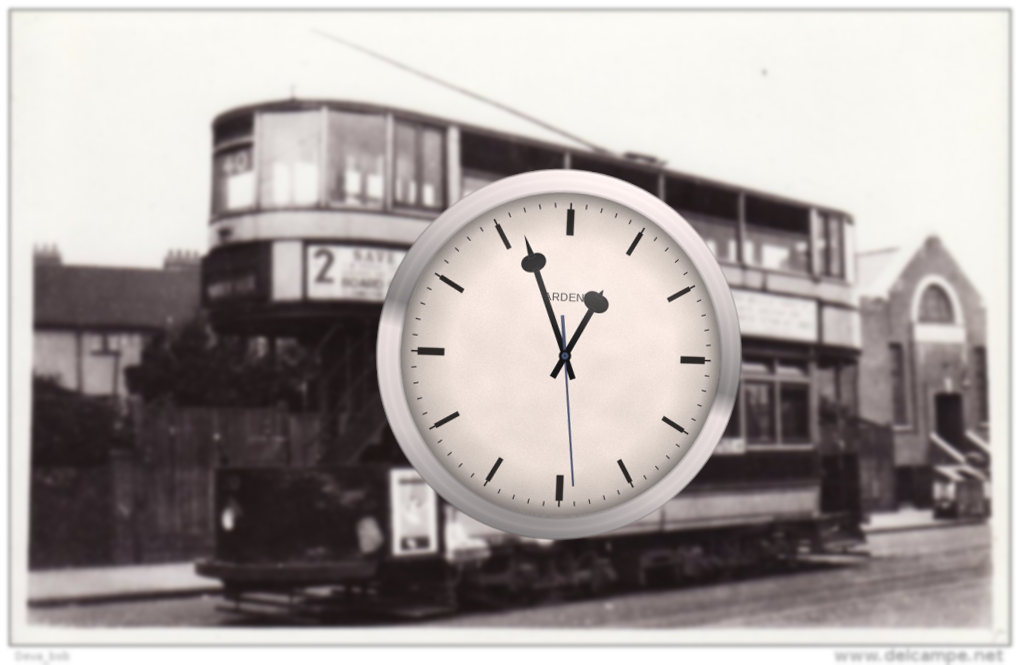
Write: 12,56,29
